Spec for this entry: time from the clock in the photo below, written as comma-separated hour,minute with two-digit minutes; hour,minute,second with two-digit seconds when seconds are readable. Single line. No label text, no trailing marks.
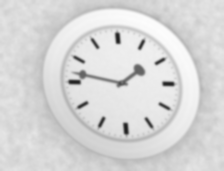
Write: 1,47
